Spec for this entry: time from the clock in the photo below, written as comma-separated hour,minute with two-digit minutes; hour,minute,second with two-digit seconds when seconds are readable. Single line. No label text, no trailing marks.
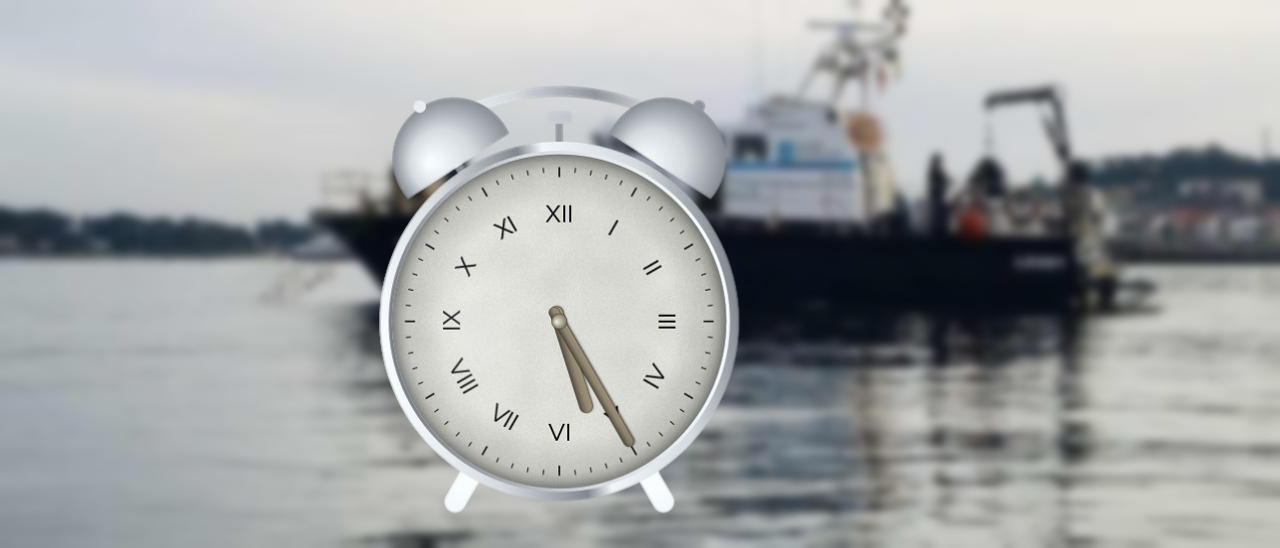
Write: 5,25
